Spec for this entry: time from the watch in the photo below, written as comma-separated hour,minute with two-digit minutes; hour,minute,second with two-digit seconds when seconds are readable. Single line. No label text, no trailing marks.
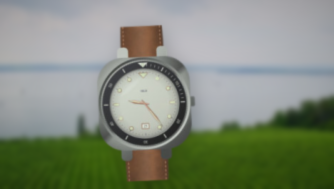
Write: 9,24
